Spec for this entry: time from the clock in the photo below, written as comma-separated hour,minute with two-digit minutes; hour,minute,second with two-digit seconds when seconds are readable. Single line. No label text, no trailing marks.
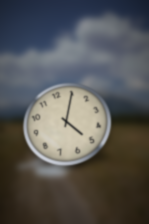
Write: 5,05
